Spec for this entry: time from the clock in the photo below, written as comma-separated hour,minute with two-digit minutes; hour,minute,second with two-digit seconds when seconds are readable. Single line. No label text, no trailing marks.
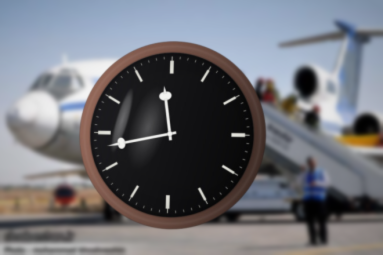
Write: 11,43
